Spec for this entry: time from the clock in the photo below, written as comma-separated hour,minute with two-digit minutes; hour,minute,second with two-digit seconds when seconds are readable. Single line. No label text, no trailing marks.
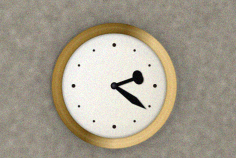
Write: 2,21
